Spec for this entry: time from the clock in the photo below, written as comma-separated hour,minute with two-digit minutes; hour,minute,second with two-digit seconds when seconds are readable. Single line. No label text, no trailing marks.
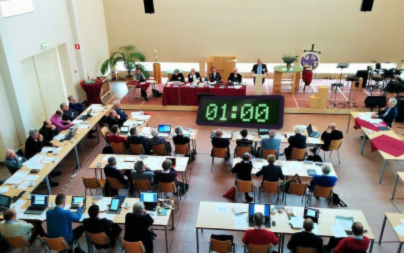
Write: 1,00
